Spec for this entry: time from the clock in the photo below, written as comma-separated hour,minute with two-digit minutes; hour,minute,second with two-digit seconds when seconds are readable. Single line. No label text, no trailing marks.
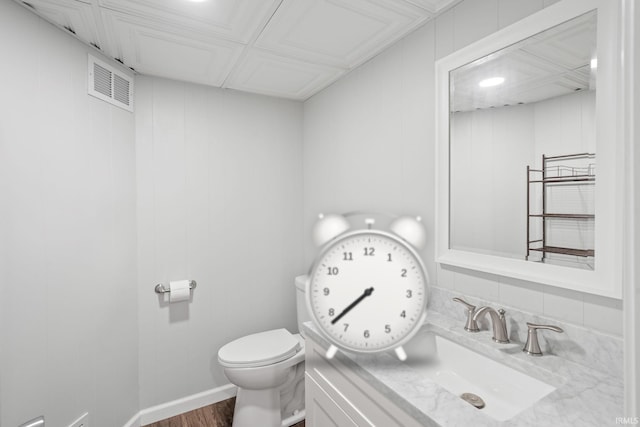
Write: 7,38
